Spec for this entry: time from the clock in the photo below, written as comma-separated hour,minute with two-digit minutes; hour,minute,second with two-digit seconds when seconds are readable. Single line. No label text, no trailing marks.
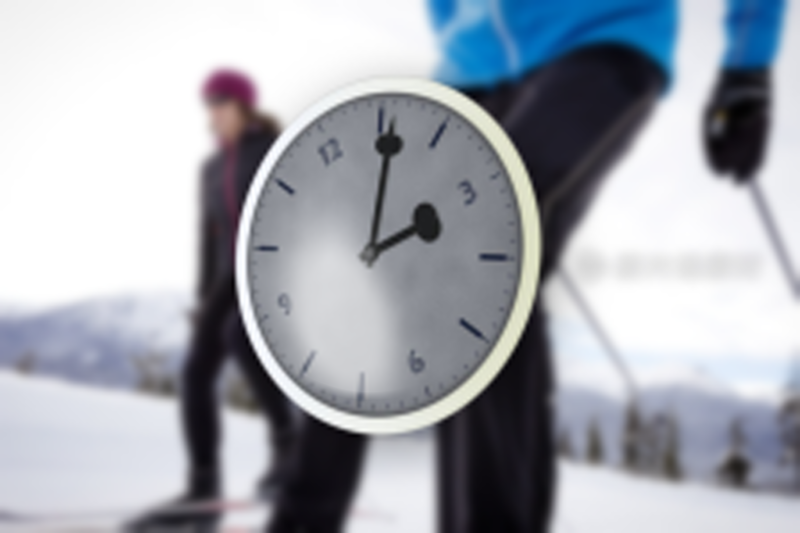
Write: 3,06
